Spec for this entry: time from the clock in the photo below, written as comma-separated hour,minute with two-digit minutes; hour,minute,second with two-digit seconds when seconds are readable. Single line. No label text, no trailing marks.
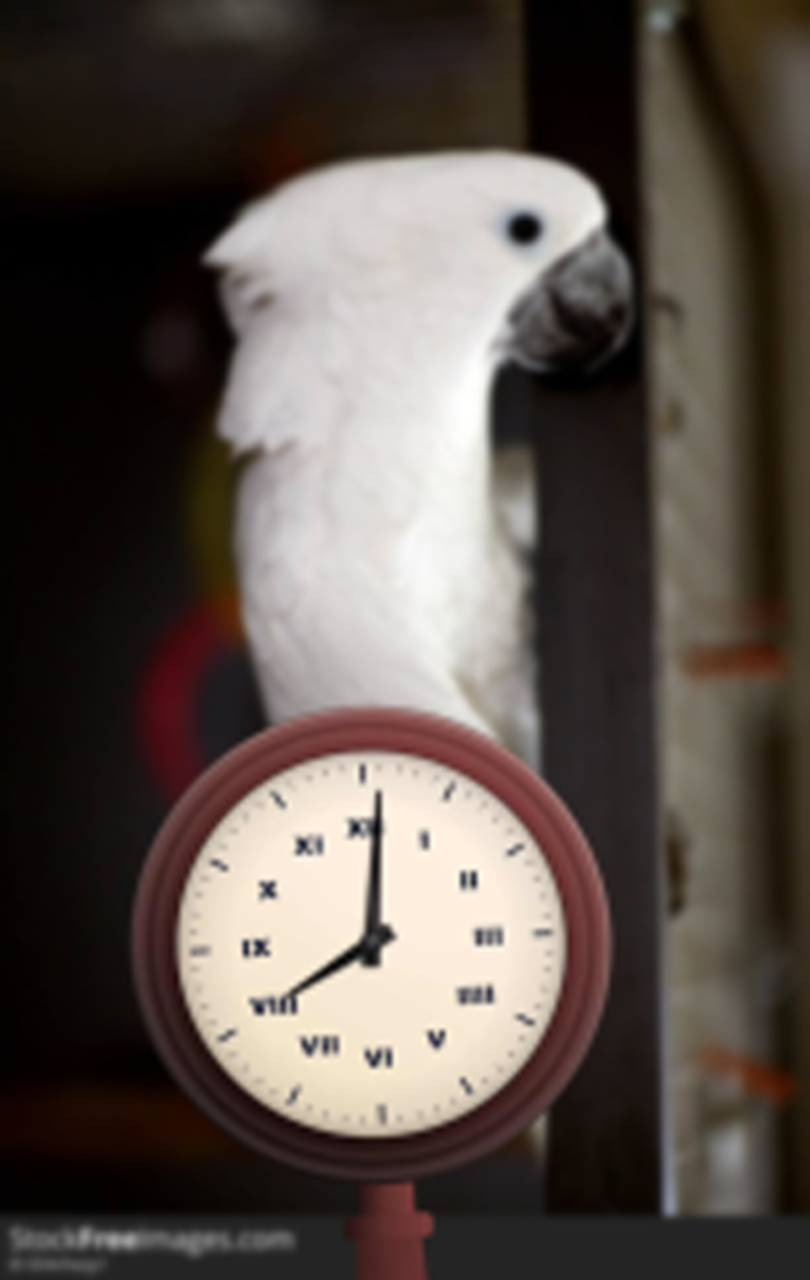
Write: 8,01
